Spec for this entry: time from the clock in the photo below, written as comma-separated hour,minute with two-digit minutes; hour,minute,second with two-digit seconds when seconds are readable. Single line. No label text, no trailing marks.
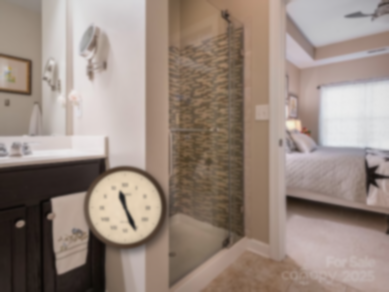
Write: 11,26
